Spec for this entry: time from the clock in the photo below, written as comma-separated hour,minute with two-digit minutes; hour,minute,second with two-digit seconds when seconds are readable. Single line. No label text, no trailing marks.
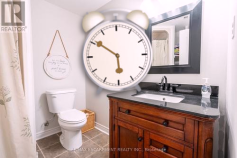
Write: 5,51
